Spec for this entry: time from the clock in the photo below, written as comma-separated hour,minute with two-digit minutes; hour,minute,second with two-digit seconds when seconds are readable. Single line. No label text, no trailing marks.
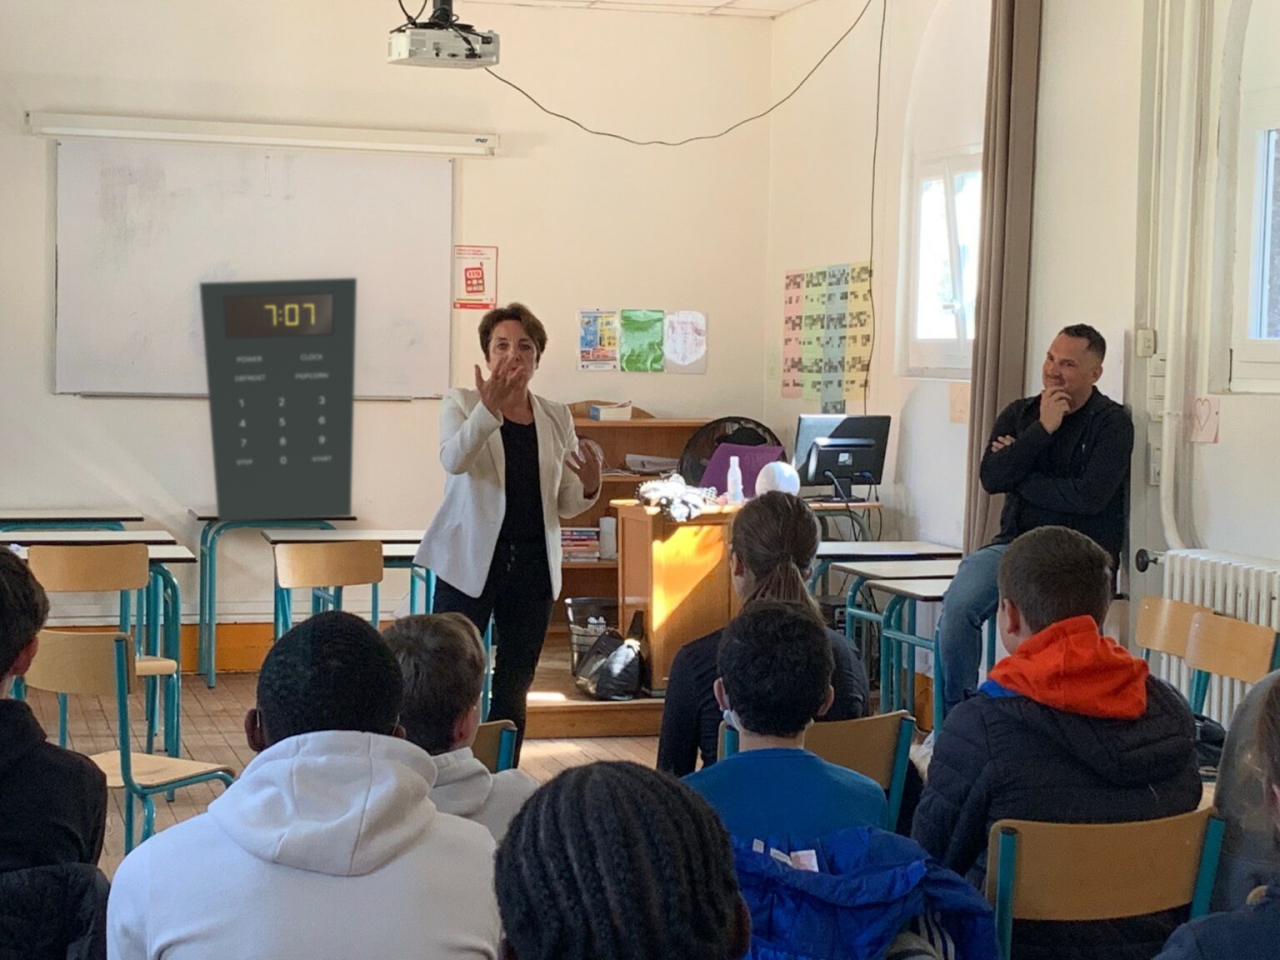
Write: 7,07
